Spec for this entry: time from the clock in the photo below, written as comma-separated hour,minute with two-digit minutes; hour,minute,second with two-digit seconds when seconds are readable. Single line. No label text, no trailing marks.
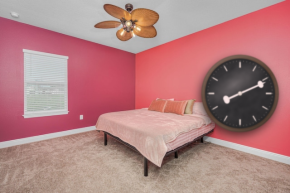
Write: 8,11
